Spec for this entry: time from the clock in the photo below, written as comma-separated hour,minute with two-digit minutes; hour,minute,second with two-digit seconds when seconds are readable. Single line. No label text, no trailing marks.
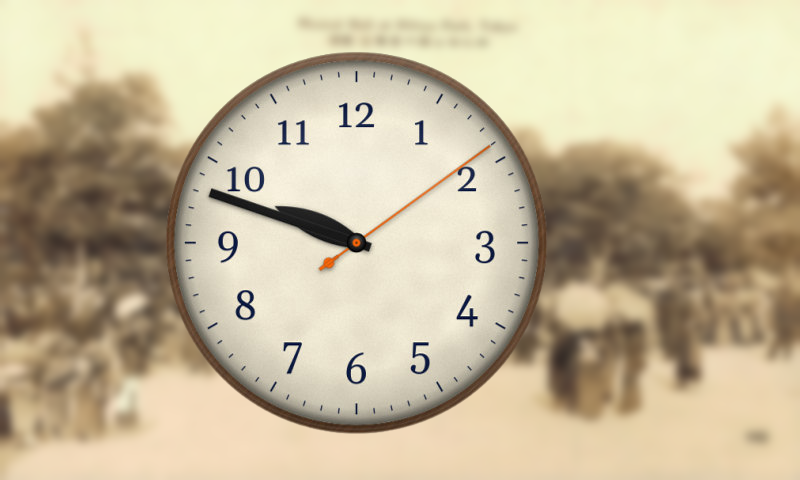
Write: 9,48,09
